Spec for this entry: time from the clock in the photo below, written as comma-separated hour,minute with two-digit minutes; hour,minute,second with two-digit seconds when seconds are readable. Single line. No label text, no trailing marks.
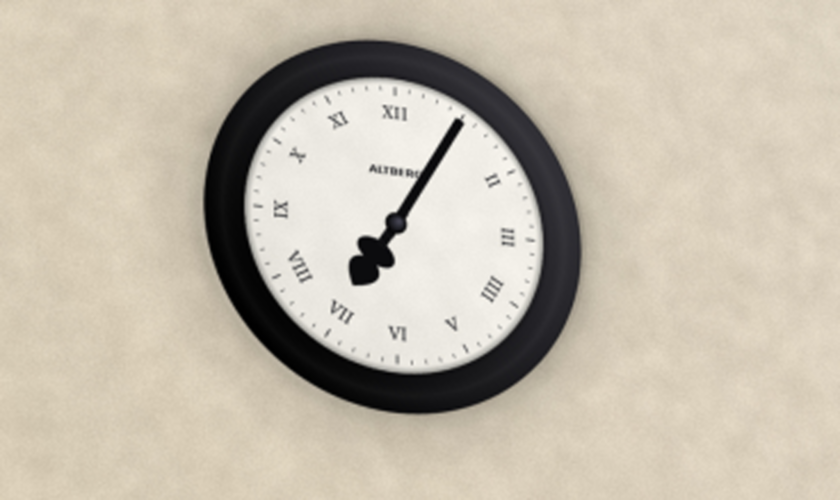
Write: 7,05
